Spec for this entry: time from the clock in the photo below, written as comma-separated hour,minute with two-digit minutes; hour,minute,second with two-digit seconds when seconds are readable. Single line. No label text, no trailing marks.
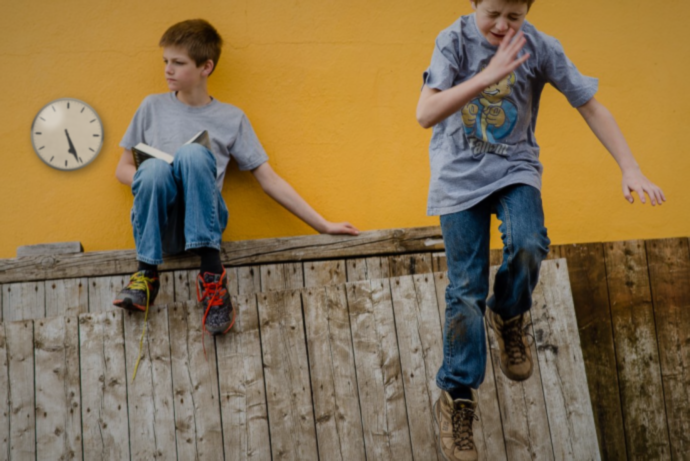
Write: 5,26
